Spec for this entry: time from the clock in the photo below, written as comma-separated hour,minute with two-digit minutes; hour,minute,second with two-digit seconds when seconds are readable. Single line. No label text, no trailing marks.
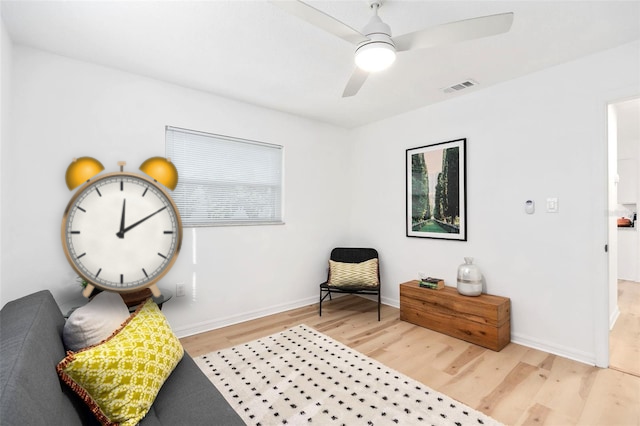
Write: 12,10
